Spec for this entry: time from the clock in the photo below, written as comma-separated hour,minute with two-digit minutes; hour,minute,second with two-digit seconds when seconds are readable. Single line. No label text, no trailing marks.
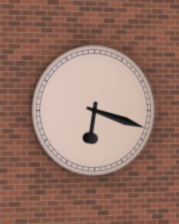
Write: 6,18
